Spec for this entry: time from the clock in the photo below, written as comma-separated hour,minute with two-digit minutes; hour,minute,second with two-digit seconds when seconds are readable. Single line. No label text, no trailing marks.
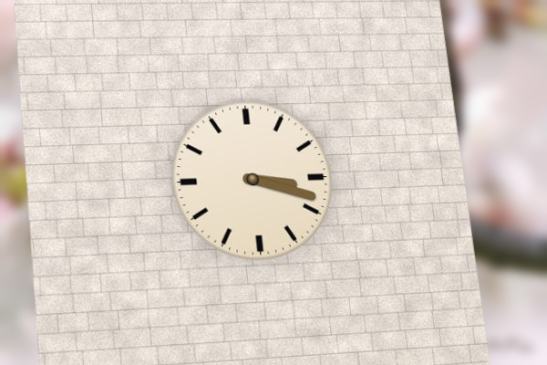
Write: 3,18
